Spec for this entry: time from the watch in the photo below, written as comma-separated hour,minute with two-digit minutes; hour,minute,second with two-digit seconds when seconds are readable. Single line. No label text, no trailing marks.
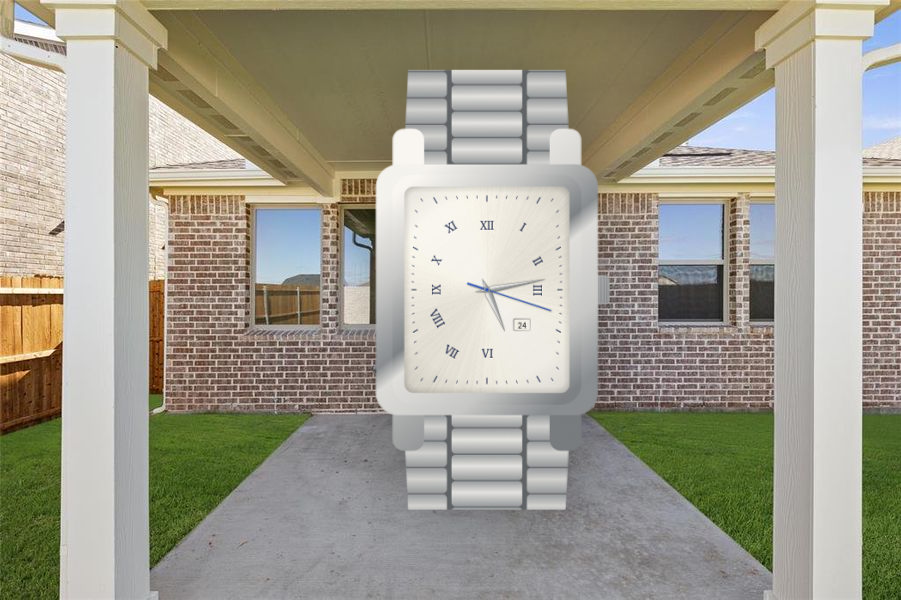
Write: 5,13,18
